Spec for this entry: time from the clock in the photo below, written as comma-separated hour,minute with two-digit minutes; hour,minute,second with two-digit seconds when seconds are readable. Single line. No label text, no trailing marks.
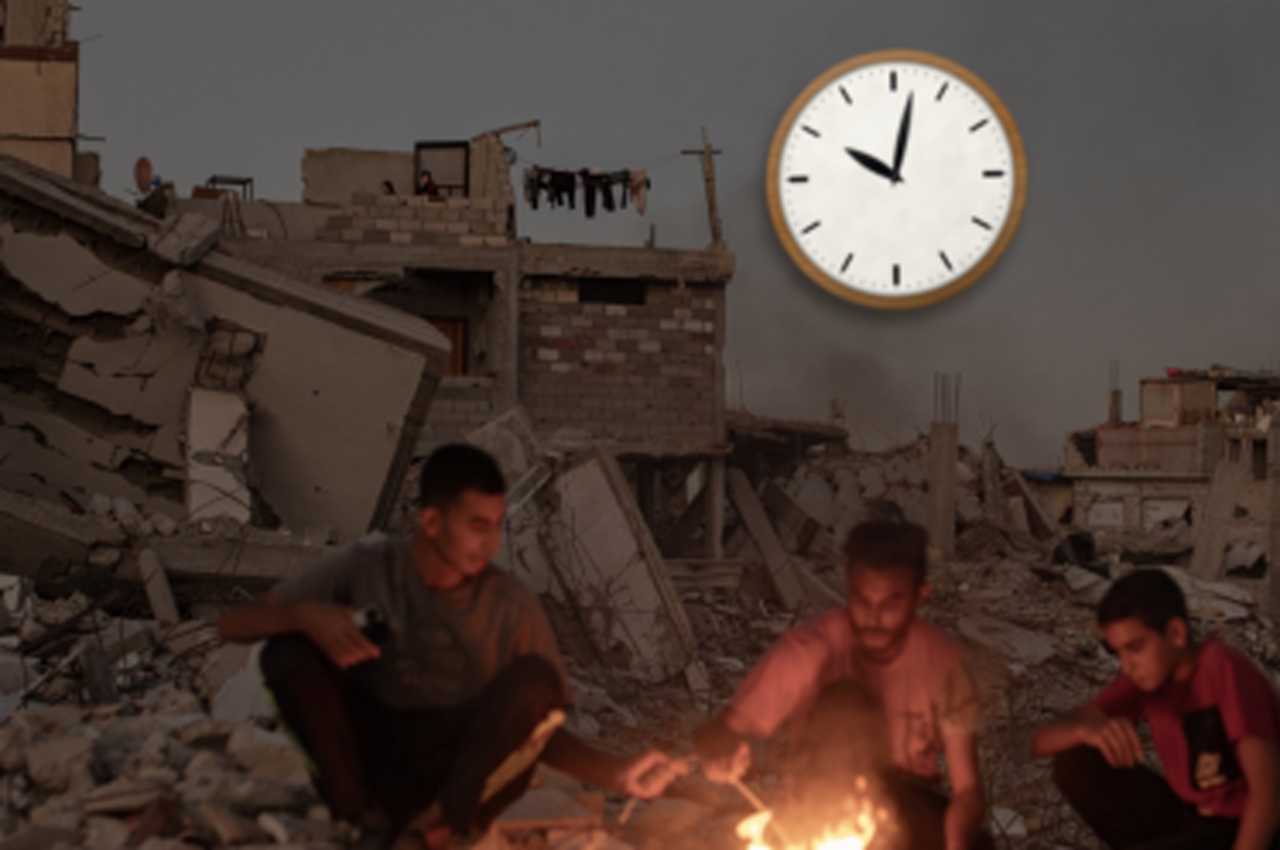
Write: 10,02
